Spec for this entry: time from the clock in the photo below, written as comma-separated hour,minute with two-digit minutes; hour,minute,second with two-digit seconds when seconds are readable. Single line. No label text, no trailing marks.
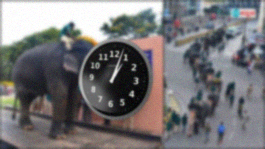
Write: 1,03
